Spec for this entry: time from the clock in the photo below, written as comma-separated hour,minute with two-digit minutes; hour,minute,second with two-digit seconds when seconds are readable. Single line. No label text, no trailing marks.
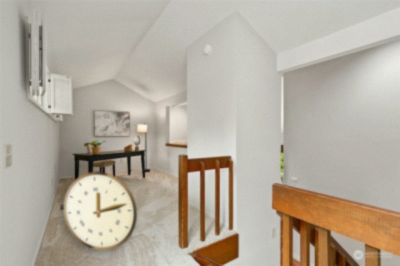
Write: 12,13
